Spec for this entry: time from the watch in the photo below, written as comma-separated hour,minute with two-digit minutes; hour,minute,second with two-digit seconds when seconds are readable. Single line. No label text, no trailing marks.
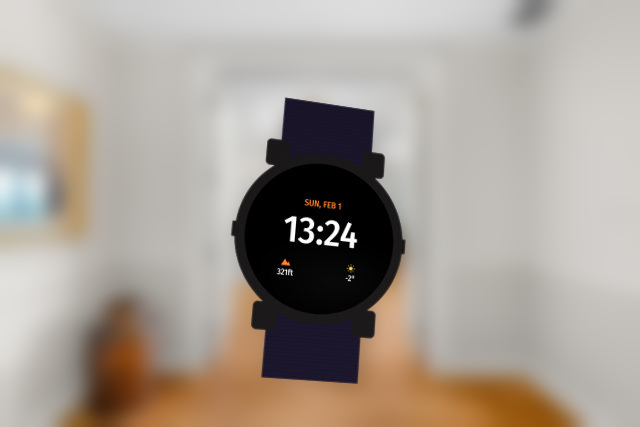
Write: 13,24
